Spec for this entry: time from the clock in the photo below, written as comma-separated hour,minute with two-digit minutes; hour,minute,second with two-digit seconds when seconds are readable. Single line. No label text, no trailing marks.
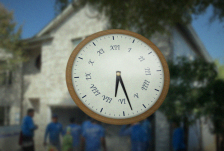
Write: 6,28
